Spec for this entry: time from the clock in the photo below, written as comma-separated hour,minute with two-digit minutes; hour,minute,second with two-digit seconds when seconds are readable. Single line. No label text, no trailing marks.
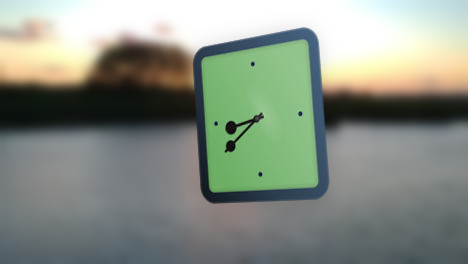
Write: 8,39
